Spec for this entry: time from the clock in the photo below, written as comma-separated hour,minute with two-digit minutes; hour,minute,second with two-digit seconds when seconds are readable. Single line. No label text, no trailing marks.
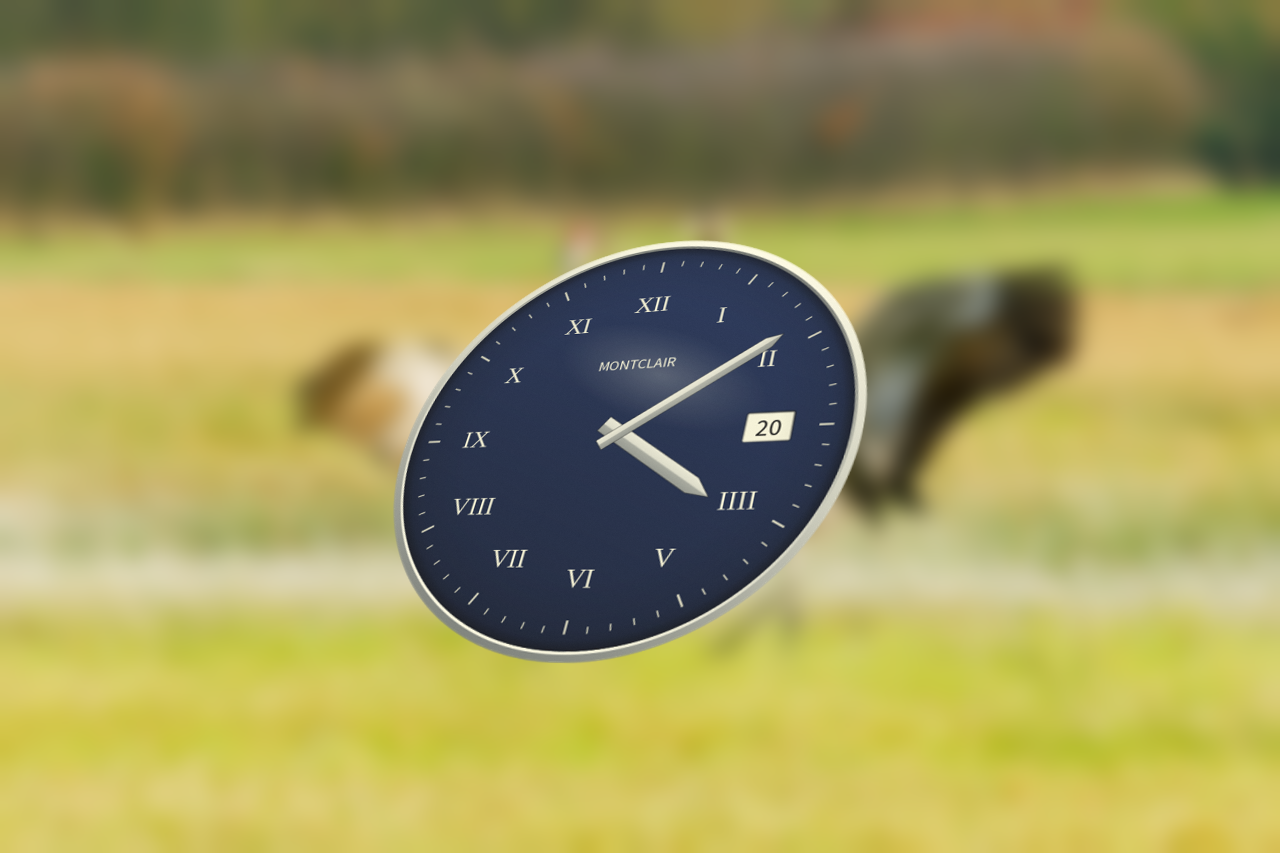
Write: 4,09
